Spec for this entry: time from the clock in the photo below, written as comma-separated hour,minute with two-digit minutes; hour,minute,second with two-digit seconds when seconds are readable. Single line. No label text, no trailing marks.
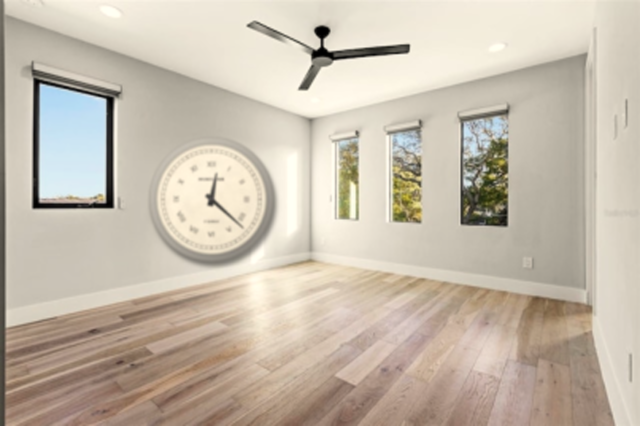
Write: 12,22
